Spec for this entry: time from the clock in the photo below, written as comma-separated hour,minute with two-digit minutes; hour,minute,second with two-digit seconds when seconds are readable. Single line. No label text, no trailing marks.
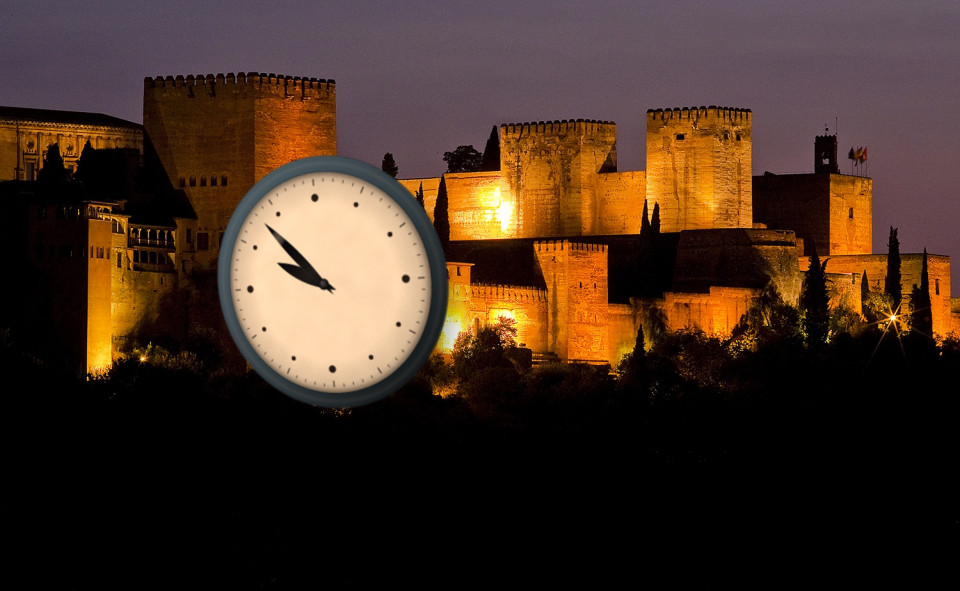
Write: 9,53
